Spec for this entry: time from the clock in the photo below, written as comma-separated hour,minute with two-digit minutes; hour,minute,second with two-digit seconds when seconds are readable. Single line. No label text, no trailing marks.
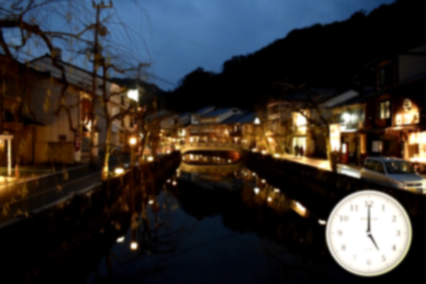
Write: 5,00
